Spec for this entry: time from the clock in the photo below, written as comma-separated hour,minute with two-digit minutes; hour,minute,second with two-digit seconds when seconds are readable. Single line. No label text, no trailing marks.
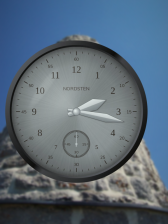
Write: 2,17
